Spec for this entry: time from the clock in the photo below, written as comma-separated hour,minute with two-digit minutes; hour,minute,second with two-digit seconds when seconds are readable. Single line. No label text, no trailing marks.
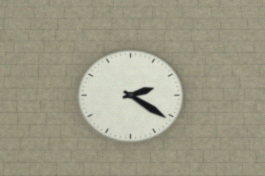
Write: 2,21
